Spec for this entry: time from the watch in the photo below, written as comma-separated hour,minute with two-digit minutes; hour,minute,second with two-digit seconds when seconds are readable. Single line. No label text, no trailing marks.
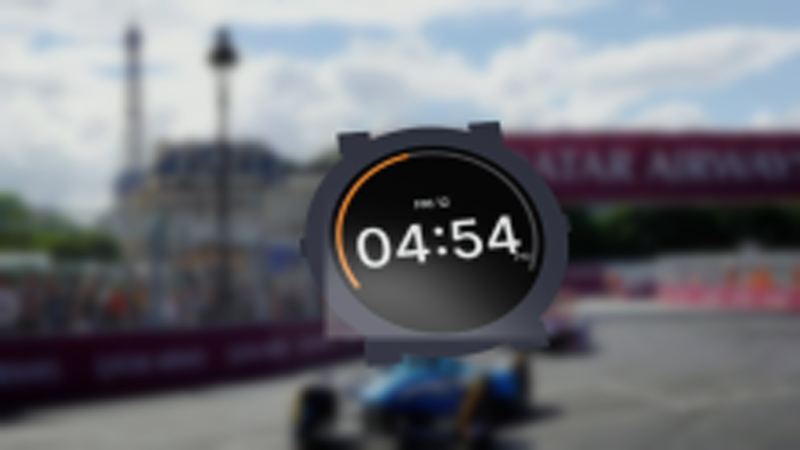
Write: 4,54
